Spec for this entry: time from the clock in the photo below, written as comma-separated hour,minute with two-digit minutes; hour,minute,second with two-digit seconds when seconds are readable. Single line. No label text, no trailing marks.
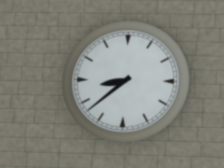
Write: 8,38
